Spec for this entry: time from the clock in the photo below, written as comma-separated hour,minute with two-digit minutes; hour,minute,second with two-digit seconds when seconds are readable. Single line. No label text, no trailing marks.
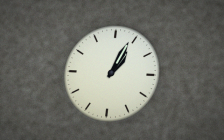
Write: 1,04
